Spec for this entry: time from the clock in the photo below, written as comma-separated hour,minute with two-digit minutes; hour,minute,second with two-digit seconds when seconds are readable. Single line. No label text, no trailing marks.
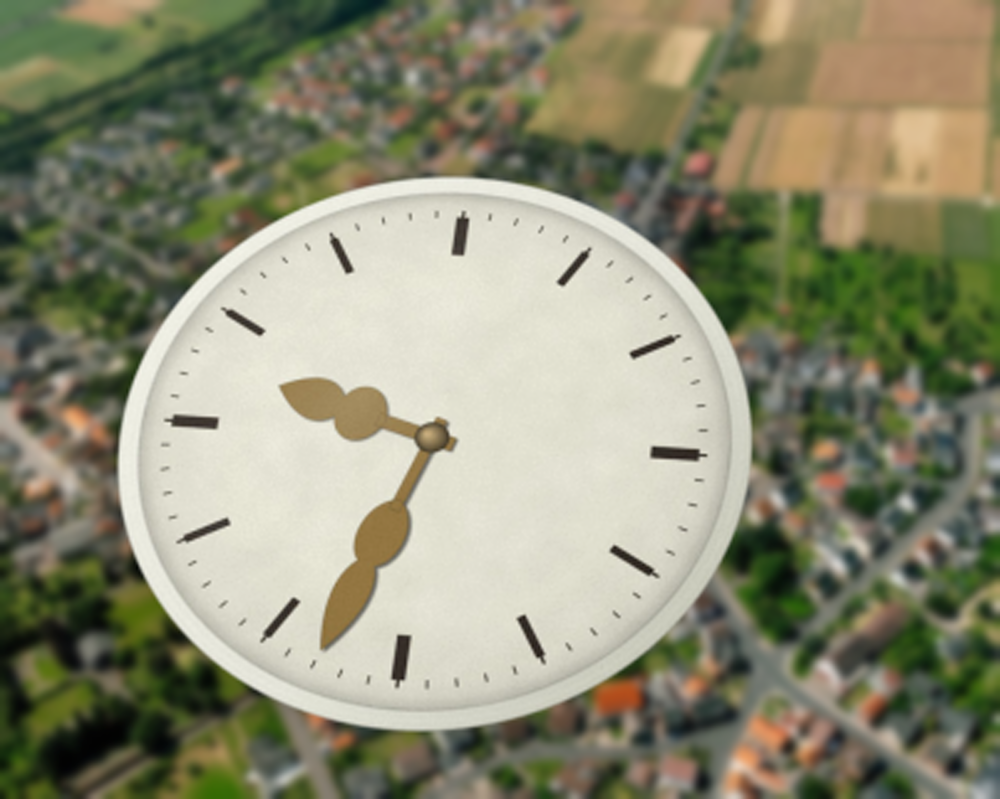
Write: 9,33
